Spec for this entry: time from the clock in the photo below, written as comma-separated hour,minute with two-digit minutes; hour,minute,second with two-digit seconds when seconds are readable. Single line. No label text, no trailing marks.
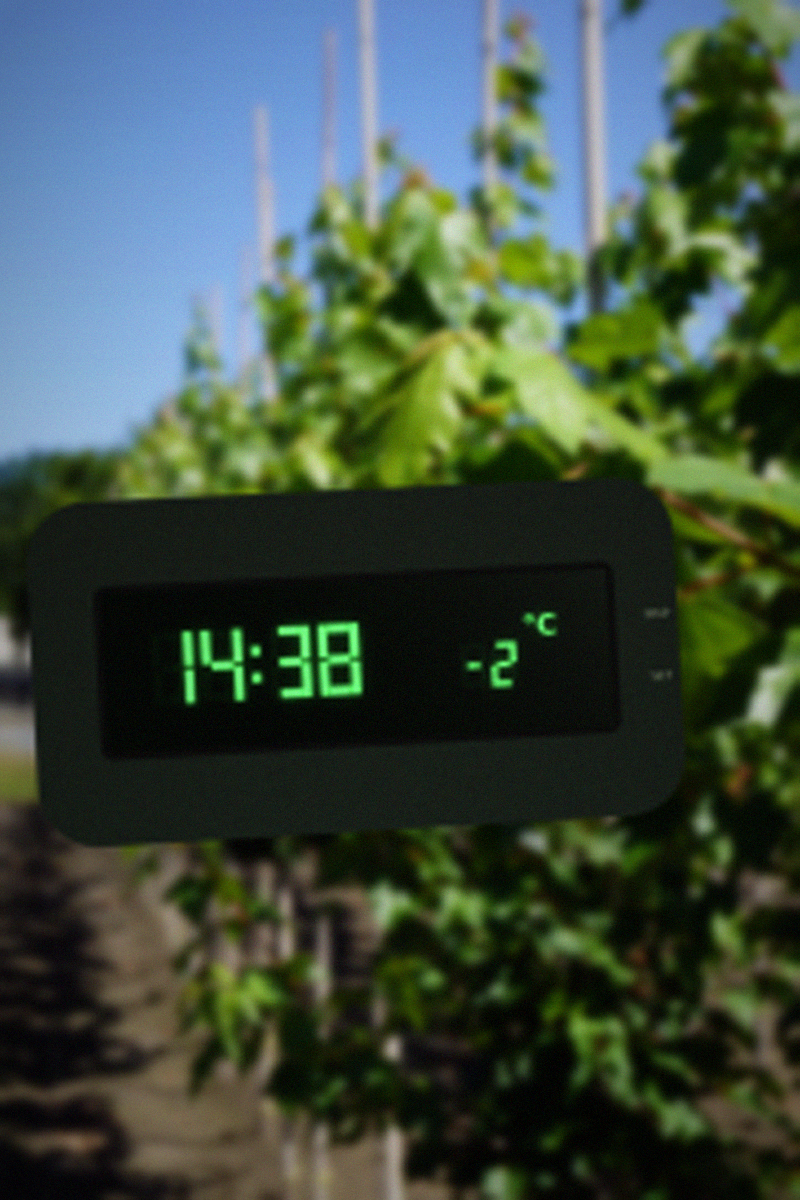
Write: 14,38
